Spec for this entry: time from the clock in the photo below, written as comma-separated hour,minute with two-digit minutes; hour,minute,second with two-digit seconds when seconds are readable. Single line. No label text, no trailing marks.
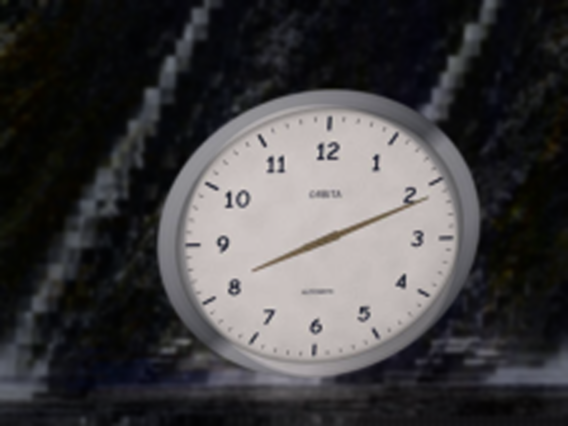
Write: 8,11
